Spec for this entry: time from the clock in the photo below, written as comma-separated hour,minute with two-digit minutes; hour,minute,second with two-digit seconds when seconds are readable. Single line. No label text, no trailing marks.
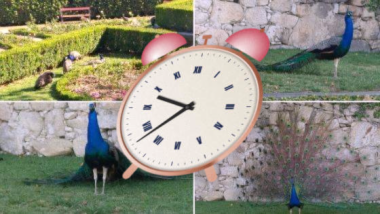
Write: 9,38
